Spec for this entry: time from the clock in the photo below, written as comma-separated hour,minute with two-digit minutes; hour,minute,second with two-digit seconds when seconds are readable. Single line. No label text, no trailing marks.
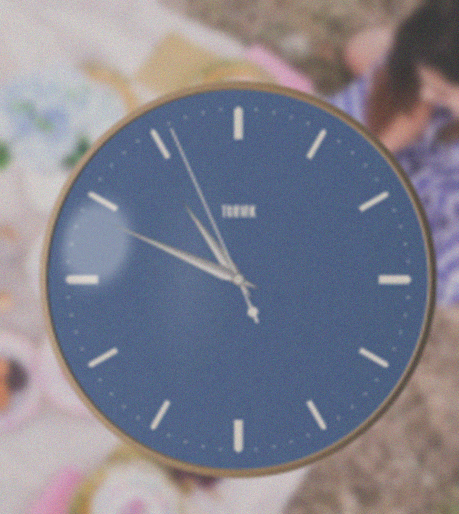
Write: 10,48,56
